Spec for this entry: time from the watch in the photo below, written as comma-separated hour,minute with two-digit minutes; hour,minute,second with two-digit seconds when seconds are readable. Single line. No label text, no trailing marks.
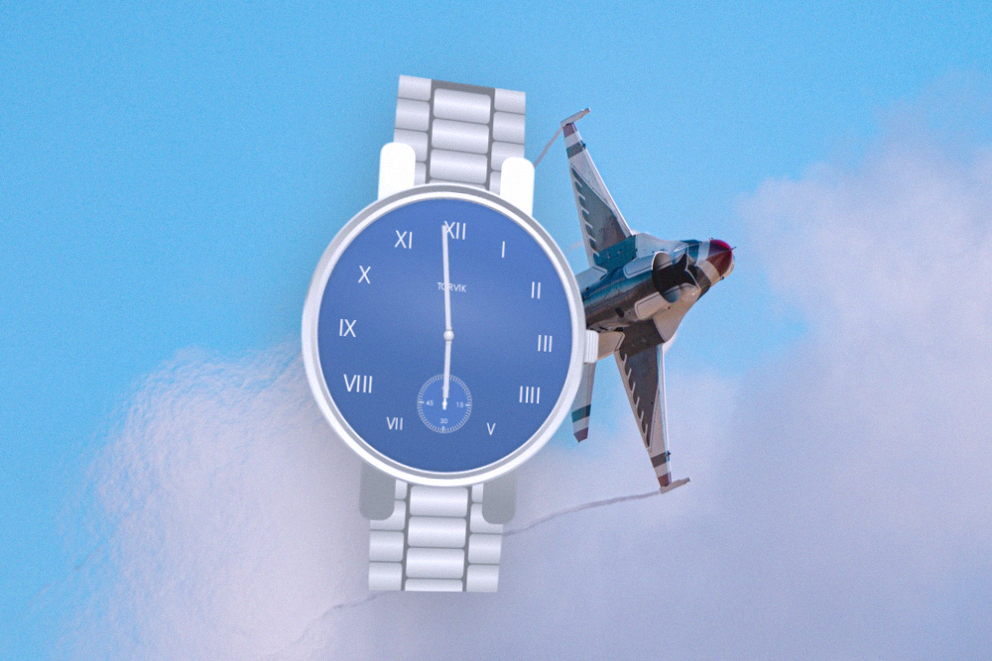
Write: 5,59
